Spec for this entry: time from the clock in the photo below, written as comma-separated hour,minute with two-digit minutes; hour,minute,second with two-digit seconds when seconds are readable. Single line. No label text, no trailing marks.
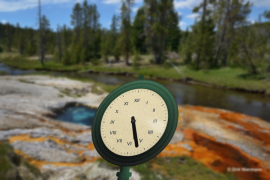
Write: 5,27
